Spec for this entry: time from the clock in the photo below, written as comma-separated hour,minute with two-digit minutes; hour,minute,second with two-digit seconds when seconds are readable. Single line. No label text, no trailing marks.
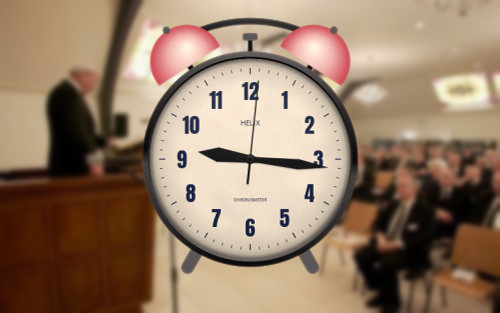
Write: 9,16,01
